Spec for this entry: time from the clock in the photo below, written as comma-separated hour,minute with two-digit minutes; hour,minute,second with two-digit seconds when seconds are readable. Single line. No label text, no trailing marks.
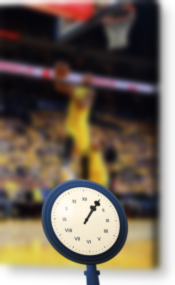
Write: 1,06
